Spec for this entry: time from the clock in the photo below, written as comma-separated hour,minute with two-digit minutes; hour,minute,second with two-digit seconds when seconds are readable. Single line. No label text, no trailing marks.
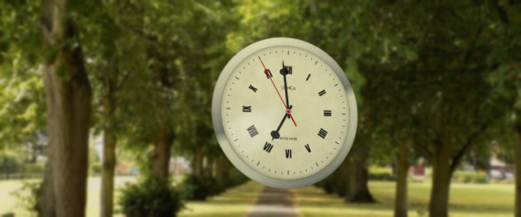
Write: 6,58,55
